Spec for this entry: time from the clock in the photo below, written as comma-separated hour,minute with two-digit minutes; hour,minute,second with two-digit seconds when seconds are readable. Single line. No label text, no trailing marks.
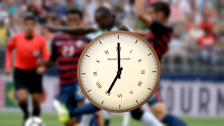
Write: 7,00
